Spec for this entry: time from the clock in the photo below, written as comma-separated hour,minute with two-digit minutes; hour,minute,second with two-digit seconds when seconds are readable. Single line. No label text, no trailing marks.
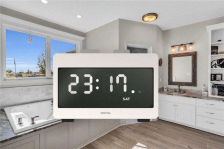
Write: 23,17
